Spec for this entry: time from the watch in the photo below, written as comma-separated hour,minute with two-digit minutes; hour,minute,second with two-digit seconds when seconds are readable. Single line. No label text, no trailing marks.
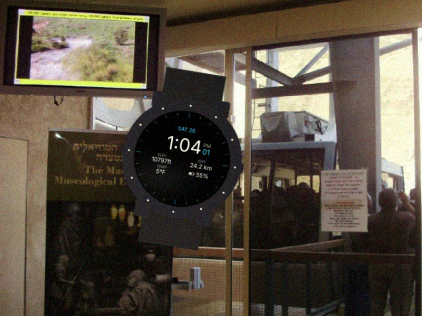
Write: 1,04,01
